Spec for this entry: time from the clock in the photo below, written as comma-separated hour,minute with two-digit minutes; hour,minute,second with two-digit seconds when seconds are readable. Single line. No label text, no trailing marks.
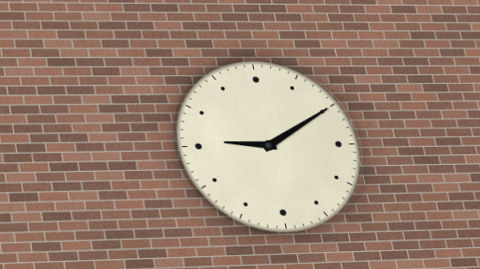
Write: 9,10
